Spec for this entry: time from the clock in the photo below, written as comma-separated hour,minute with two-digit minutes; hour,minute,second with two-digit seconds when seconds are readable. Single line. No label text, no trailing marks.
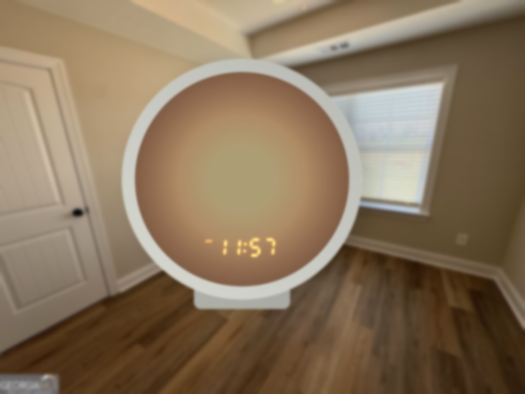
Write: 11,57
